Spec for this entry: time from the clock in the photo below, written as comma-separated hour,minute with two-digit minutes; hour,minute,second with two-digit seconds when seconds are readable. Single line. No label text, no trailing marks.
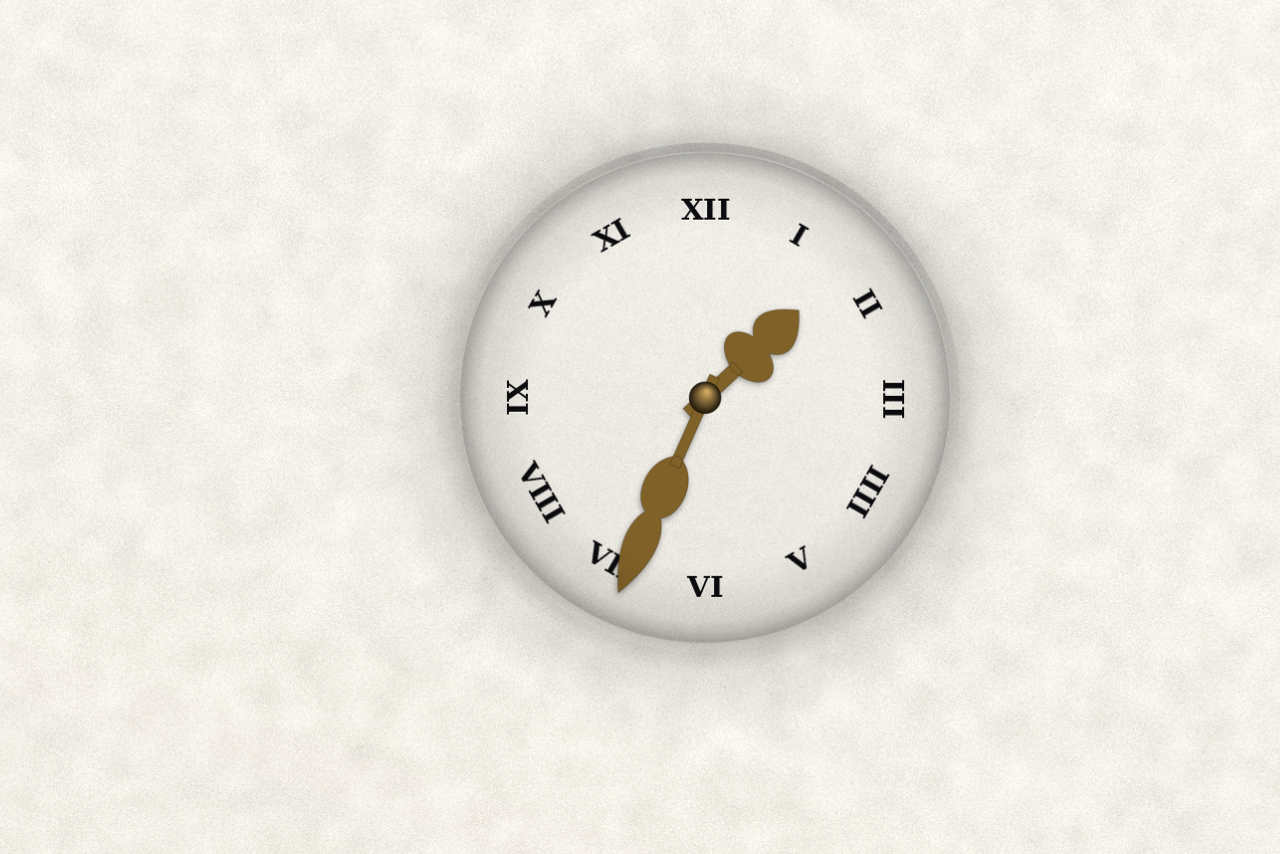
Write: 1,34
